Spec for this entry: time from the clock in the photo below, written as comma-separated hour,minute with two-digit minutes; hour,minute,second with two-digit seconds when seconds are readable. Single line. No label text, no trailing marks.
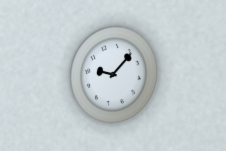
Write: 10,11
